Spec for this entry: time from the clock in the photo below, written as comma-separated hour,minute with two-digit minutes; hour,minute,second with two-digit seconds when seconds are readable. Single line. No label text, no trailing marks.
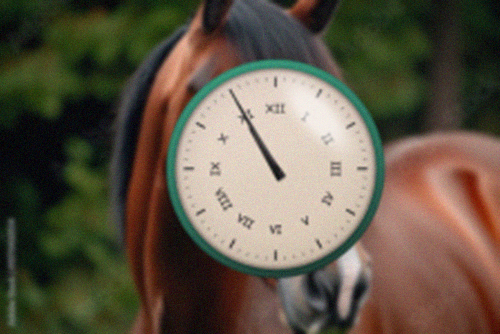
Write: 10,55
